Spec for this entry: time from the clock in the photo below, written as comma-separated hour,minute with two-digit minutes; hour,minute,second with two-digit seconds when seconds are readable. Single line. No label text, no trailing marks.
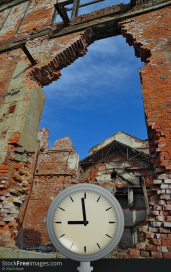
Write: 8,59
